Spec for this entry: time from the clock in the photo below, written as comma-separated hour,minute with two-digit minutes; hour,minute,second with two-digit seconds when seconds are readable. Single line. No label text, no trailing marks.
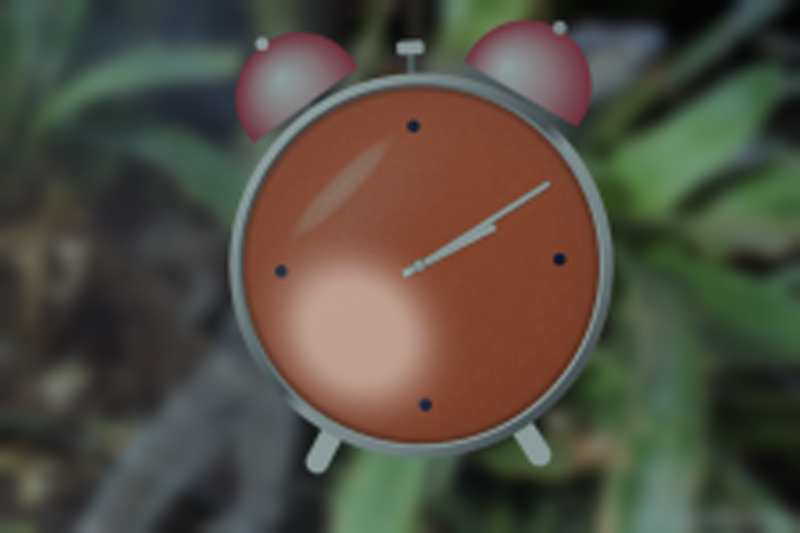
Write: 2,10
